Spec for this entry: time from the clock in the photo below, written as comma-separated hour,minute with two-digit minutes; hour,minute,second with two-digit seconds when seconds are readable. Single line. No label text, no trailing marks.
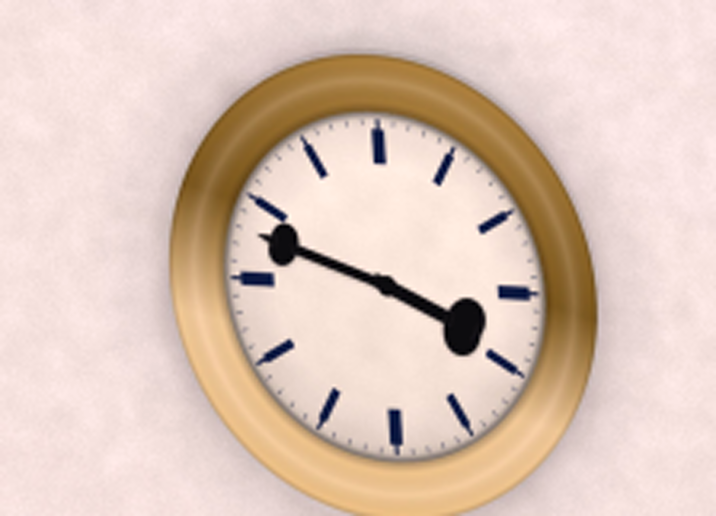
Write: 3,48
